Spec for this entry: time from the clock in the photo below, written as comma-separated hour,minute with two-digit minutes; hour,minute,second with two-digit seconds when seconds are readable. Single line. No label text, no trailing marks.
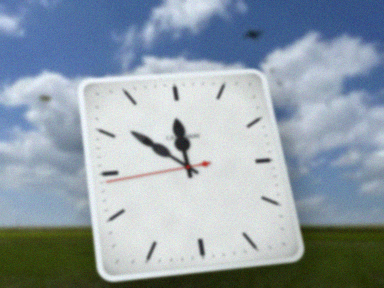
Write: 11,51,44
